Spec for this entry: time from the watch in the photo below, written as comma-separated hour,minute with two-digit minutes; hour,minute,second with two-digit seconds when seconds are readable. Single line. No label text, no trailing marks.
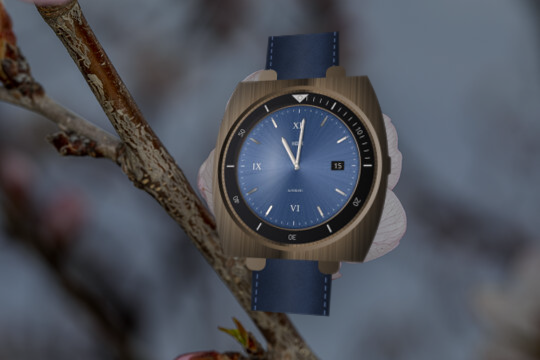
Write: 11,01
